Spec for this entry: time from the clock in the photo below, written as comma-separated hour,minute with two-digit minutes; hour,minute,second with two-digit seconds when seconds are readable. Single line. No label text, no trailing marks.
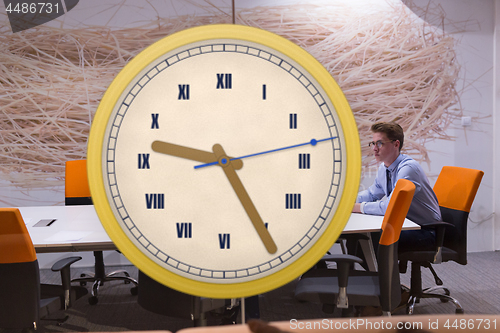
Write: 9,25,13
